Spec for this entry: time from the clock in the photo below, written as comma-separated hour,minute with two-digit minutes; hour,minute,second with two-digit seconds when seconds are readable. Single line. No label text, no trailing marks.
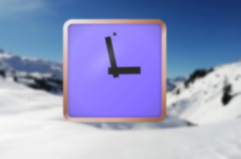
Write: 2,58
